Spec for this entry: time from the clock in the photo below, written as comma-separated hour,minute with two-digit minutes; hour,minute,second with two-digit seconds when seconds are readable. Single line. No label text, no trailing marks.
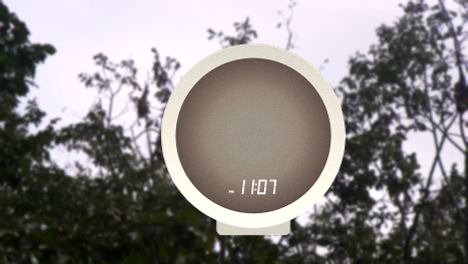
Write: 11,07
